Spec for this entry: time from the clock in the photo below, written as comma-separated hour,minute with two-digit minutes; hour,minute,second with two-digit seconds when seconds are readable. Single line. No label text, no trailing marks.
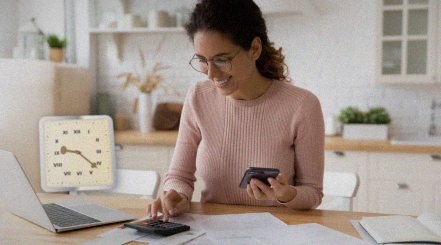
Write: 9,22
